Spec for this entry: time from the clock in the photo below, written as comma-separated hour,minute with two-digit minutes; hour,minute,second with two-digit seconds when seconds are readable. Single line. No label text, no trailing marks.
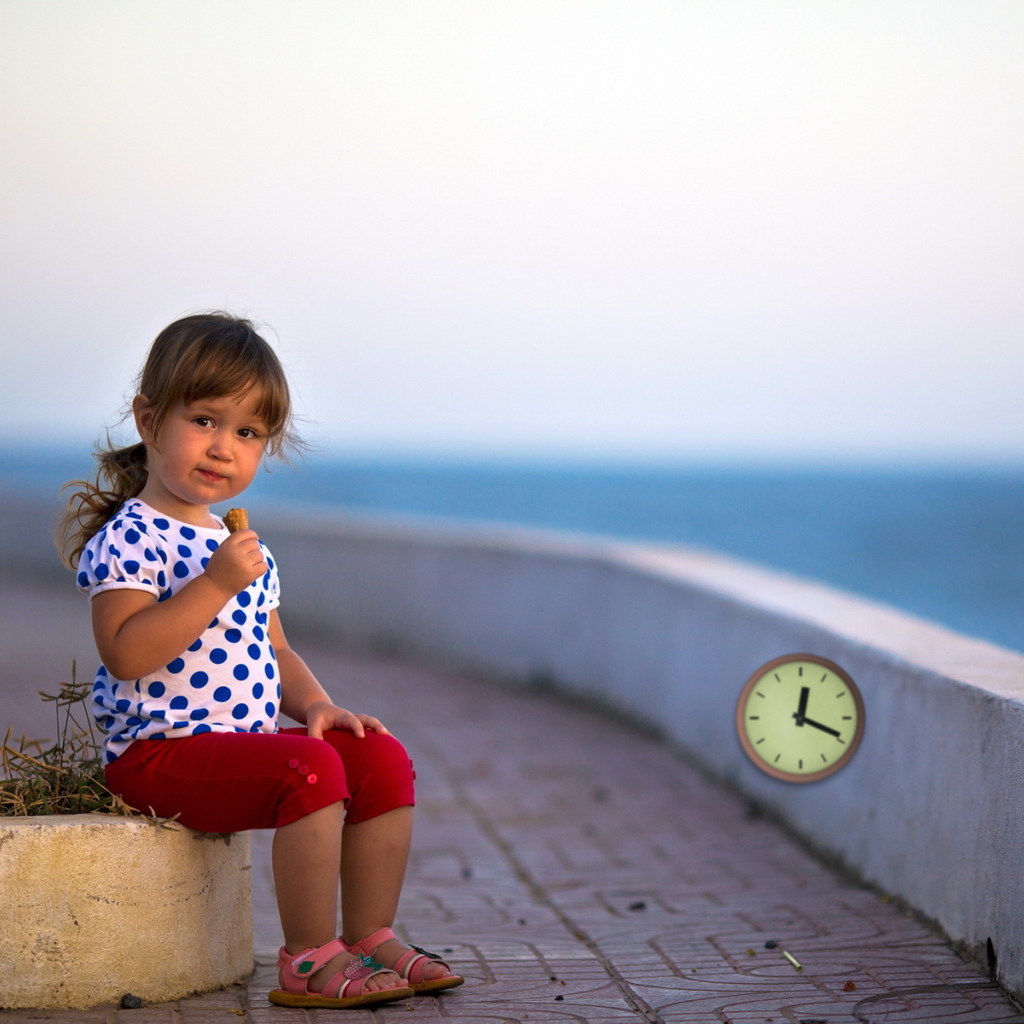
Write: 12,19
